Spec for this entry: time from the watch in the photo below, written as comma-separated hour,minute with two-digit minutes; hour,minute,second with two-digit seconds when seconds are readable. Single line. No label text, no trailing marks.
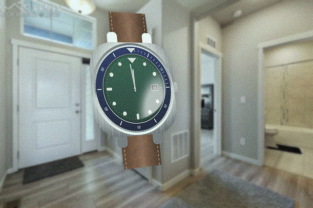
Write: 11,59
